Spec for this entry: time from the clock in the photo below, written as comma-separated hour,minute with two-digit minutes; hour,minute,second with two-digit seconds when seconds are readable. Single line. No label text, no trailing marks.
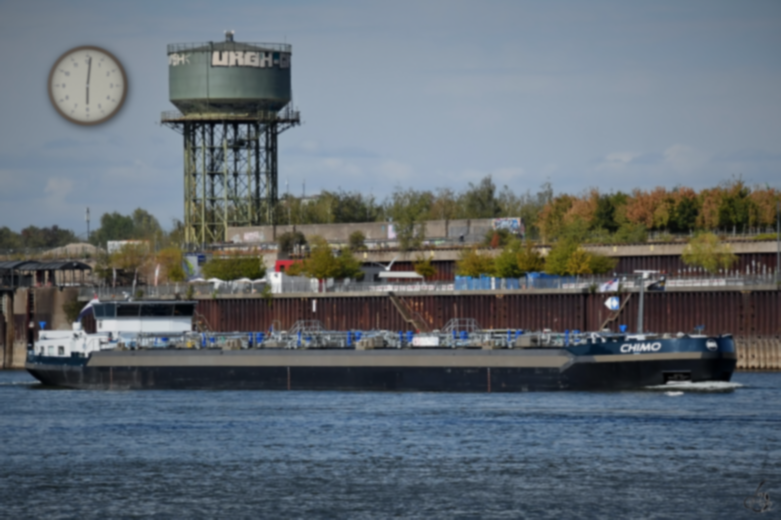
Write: 6,01
